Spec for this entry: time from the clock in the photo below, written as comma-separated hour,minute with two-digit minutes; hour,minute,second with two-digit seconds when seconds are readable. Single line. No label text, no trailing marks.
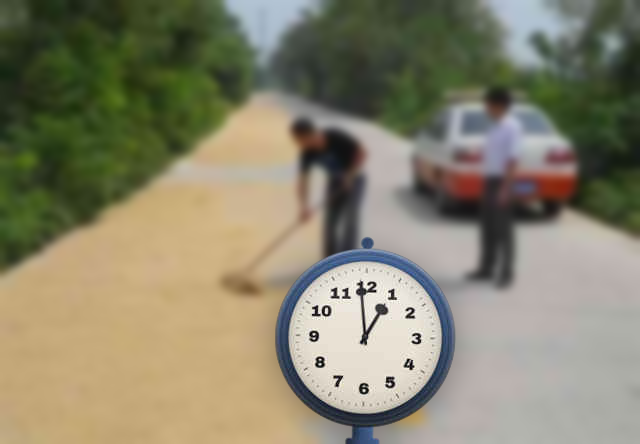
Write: 12,59
